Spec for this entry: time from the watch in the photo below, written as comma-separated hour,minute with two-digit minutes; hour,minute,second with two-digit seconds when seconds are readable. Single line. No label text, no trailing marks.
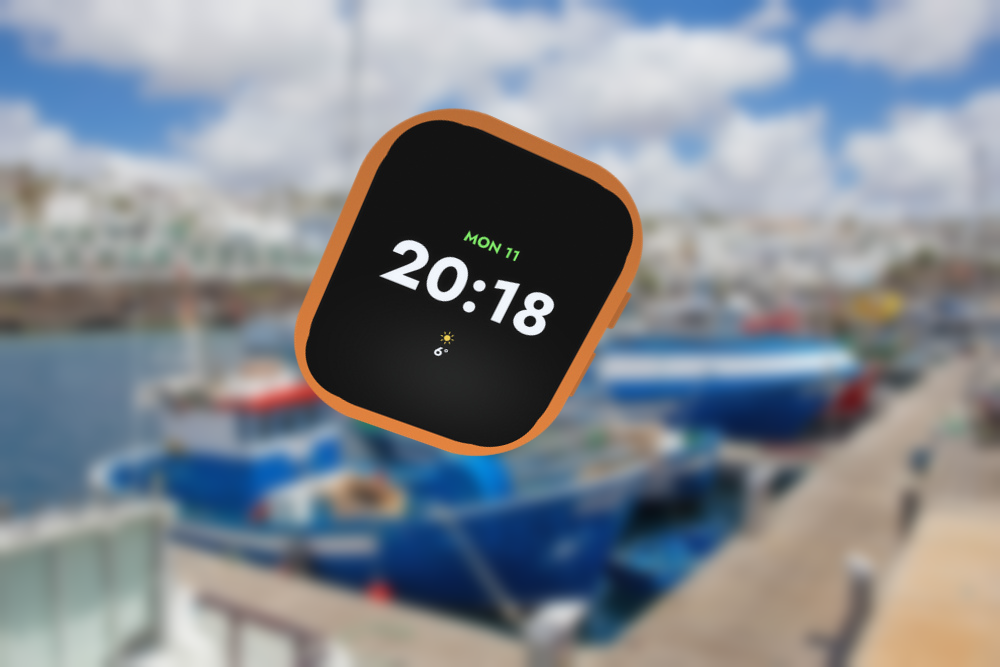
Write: 20,18
